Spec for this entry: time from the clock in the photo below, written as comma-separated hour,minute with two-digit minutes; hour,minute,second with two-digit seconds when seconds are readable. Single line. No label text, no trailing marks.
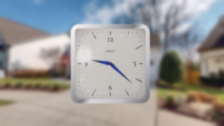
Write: 9,22
